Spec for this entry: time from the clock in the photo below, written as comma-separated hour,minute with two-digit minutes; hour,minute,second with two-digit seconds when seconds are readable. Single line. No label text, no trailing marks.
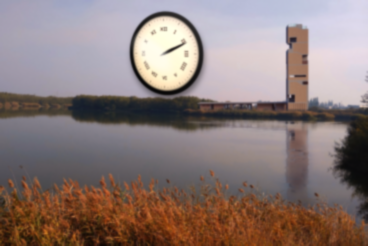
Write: 2,11
